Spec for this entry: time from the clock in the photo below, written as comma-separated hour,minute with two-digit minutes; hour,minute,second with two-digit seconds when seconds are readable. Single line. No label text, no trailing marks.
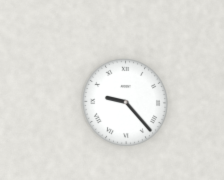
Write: 9,23
